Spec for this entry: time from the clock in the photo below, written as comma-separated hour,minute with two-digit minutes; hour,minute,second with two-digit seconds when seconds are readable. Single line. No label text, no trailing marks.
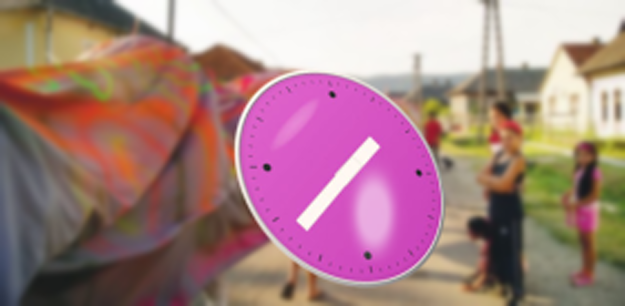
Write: 1,38
